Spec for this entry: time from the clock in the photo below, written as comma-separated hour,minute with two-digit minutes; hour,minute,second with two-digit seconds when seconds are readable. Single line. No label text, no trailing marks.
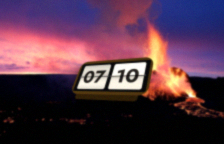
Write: 7,10
